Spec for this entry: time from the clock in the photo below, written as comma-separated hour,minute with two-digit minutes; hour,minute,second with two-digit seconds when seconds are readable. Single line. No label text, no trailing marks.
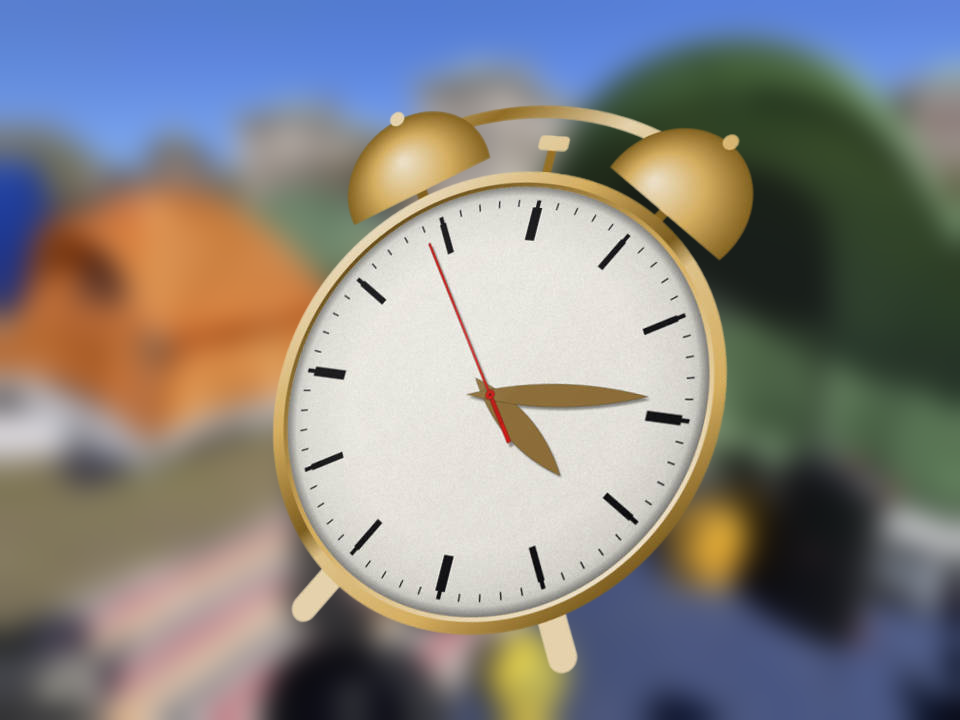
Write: 4,13,54
